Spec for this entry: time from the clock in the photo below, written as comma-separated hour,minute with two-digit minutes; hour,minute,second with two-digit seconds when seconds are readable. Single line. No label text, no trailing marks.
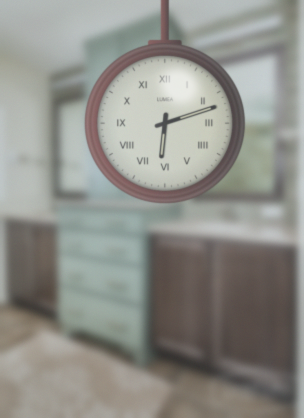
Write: 6,12
